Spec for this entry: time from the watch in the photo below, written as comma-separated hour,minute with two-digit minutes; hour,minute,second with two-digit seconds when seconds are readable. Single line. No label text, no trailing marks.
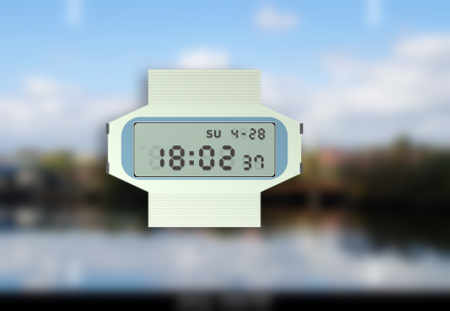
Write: 18,02,37
